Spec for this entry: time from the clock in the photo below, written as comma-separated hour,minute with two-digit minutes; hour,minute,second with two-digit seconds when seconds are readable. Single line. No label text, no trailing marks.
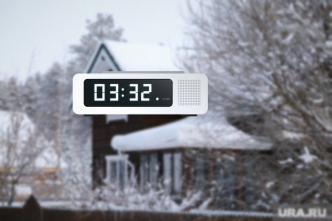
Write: 3,32
